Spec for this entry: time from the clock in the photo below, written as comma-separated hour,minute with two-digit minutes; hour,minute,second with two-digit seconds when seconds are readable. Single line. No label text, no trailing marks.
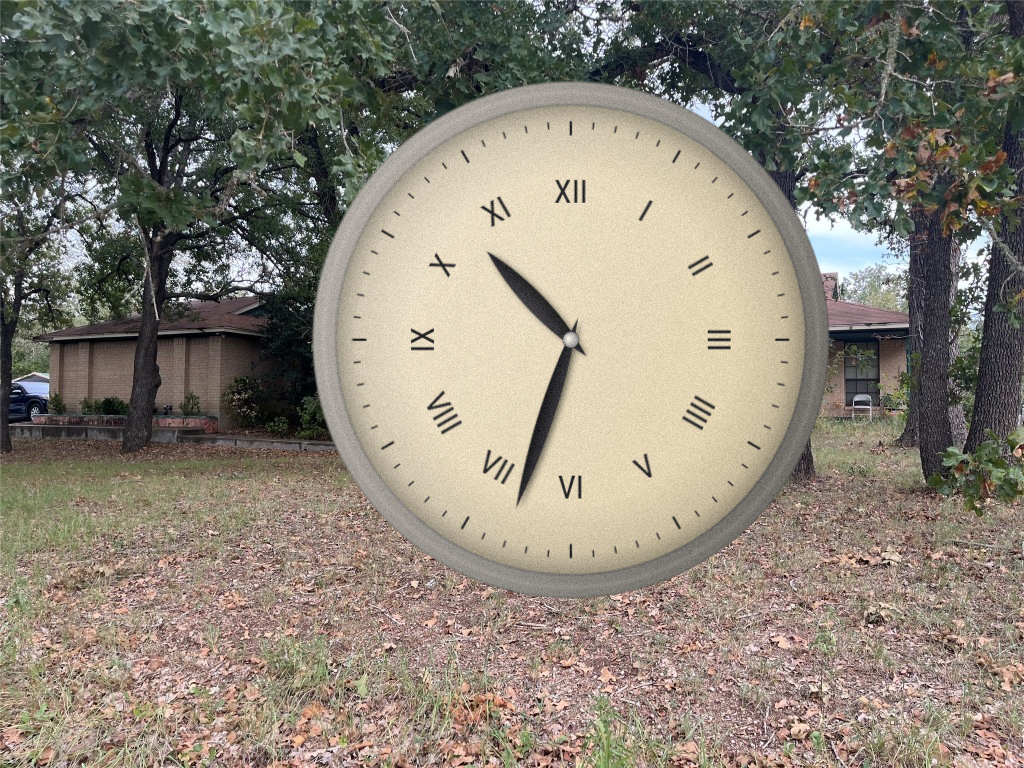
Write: 10,33
